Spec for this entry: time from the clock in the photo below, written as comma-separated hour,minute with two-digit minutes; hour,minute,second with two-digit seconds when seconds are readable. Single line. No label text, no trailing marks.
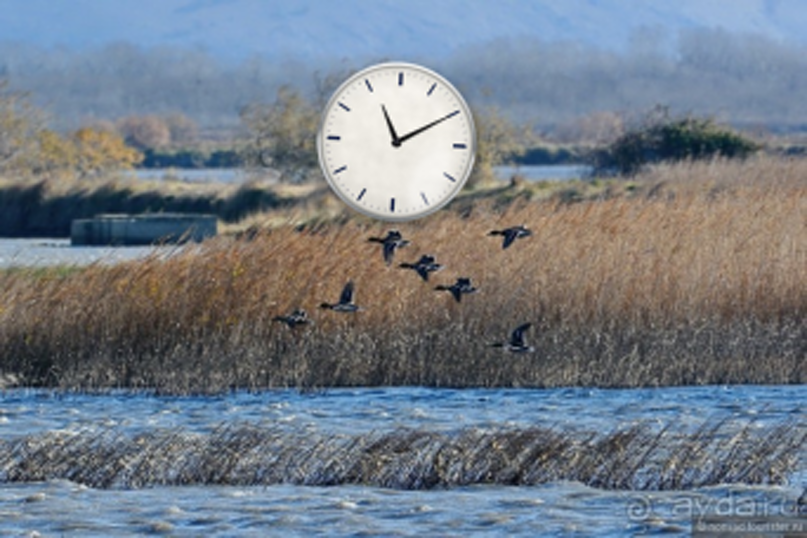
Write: 11,10
